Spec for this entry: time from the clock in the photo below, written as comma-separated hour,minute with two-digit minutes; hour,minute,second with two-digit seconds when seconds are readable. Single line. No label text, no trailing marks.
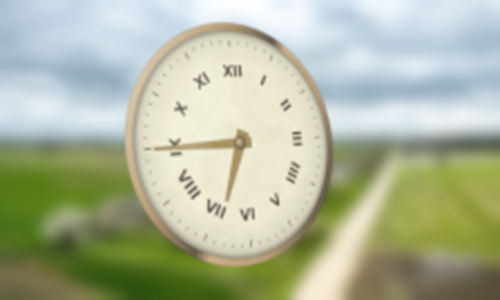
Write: 6,45
